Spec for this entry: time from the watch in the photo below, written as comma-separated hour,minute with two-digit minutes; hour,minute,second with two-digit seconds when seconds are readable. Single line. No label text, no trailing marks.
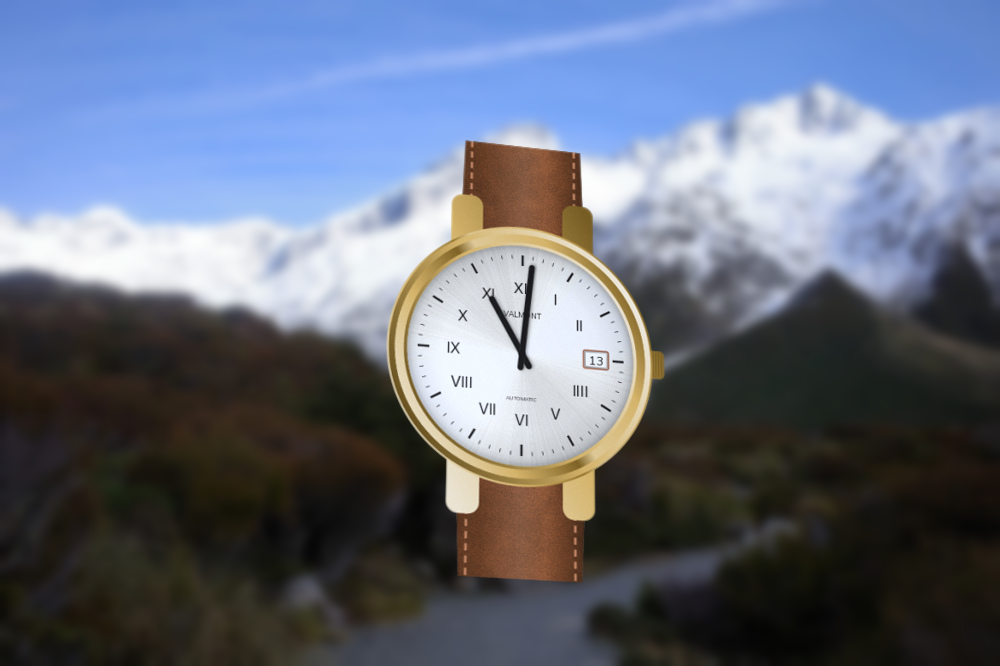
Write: 11,01
